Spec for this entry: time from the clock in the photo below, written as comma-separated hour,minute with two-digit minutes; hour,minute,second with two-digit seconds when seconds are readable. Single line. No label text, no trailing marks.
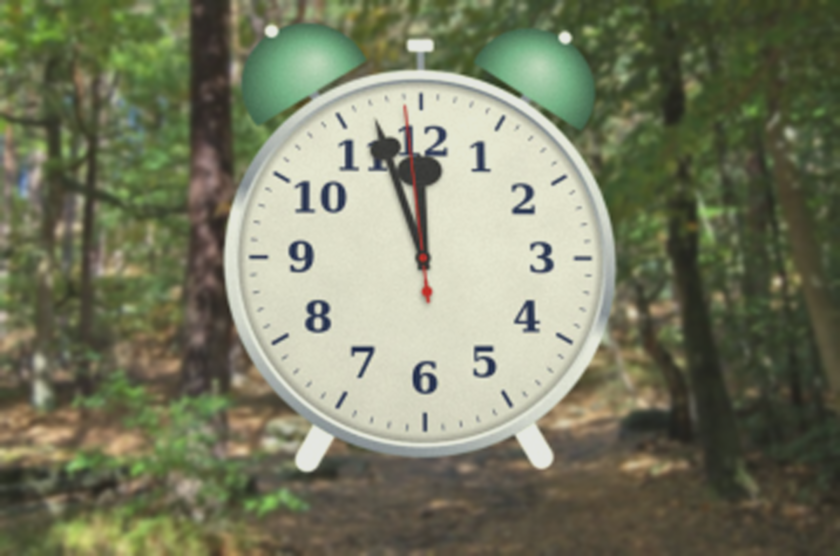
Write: 11,56,59
